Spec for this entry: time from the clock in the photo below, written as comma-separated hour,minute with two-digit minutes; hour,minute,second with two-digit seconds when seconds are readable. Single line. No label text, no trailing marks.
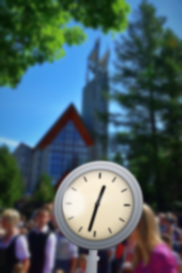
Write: 12,32
